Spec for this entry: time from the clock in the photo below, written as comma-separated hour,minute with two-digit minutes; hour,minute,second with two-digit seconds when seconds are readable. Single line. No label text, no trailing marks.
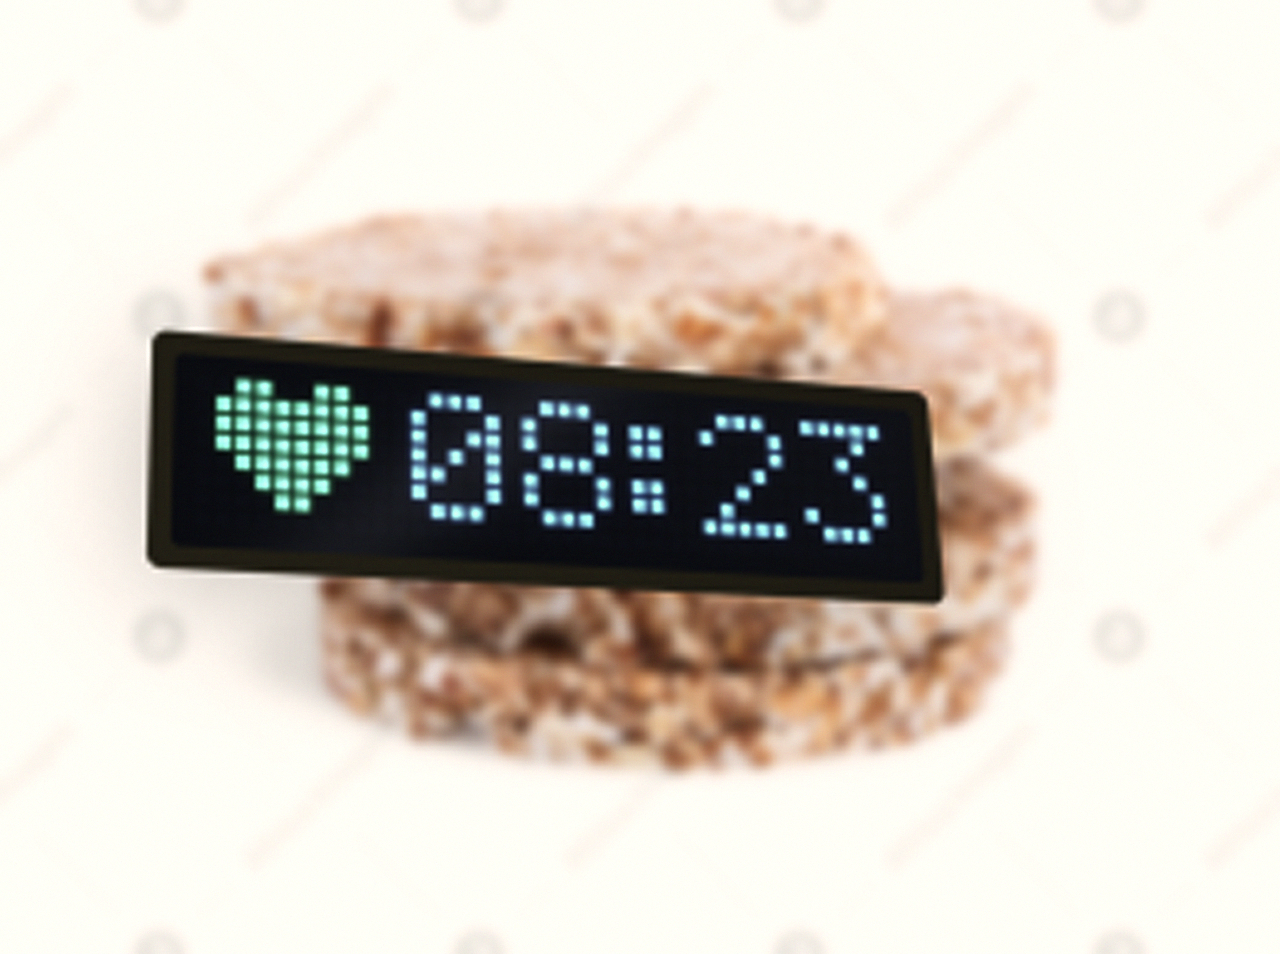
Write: 8,23
